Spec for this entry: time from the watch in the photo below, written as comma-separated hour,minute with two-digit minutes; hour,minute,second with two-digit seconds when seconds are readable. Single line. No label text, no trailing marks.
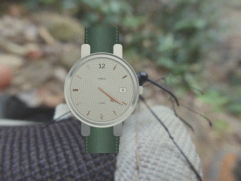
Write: 4,21
